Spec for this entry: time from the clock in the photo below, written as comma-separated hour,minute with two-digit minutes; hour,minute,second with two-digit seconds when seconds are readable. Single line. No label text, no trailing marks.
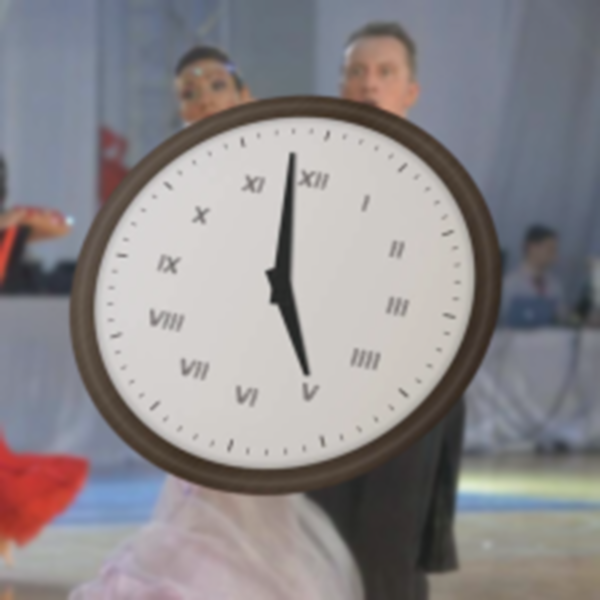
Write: 4,58
